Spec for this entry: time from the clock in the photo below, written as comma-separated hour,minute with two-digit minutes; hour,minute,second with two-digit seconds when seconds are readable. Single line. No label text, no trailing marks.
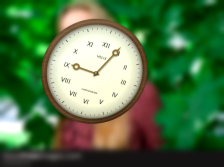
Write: 9,04
